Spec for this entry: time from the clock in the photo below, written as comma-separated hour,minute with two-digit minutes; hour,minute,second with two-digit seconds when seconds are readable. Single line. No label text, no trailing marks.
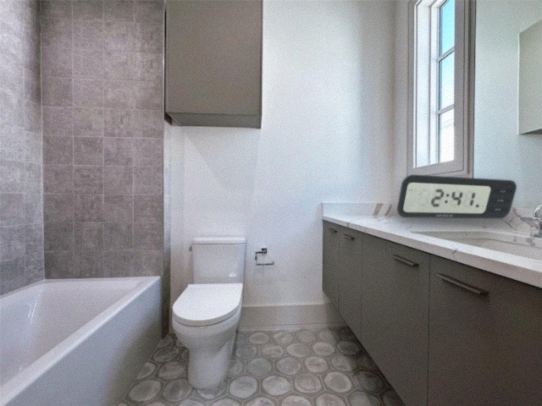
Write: 2,41
